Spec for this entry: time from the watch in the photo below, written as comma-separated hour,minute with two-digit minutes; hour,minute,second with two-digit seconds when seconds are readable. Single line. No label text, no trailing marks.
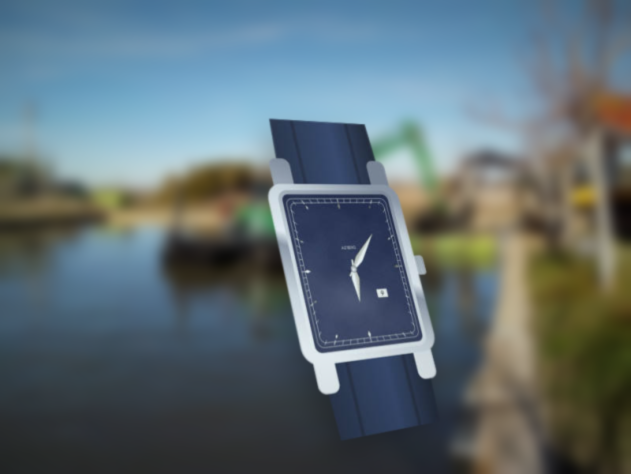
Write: 6,07
